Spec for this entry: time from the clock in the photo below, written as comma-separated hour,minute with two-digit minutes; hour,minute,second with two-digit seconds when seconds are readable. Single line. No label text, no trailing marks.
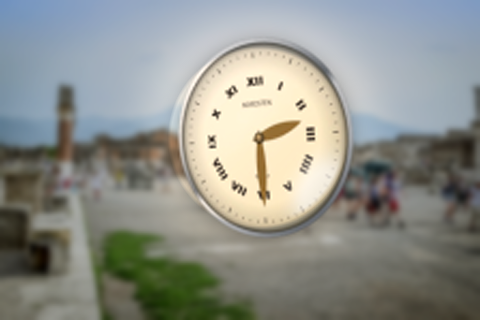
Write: 2,30
